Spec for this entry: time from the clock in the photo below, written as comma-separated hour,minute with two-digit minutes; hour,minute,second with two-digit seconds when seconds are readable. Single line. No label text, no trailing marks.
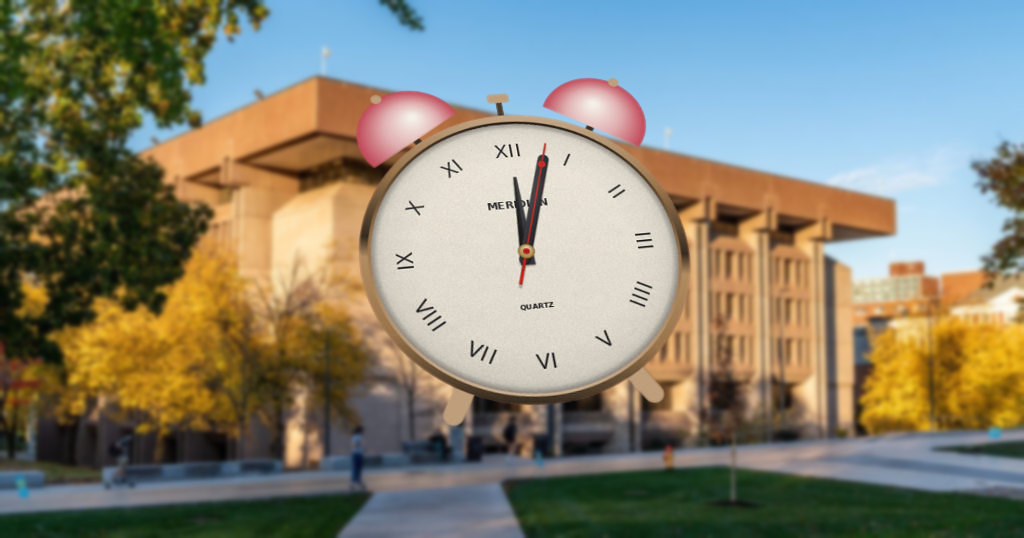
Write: 12,03,03
